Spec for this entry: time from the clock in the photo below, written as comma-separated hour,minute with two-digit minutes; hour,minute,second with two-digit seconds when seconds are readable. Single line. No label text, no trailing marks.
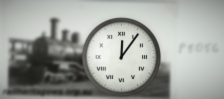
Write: 12,06
